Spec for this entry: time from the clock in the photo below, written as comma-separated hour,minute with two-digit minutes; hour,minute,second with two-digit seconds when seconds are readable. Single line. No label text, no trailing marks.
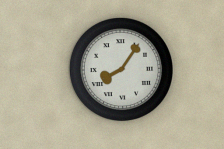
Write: 8,06
